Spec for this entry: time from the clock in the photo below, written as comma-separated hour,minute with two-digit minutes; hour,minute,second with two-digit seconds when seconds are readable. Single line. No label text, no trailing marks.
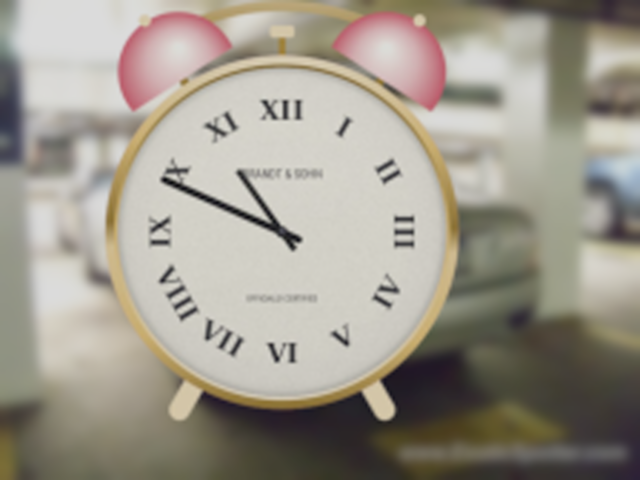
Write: 10,49
